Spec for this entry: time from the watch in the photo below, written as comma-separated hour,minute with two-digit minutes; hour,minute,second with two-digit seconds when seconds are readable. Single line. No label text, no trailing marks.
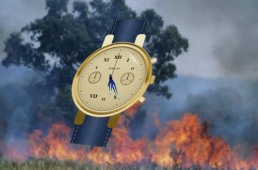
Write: 5,24
